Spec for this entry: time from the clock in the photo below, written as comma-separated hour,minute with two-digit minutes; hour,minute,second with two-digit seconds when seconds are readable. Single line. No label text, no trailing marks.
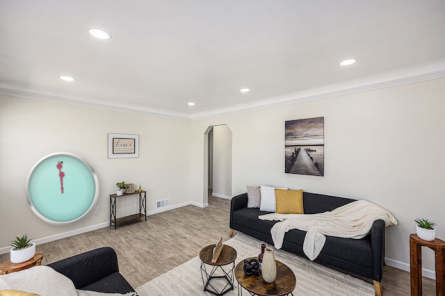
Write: 11,59
